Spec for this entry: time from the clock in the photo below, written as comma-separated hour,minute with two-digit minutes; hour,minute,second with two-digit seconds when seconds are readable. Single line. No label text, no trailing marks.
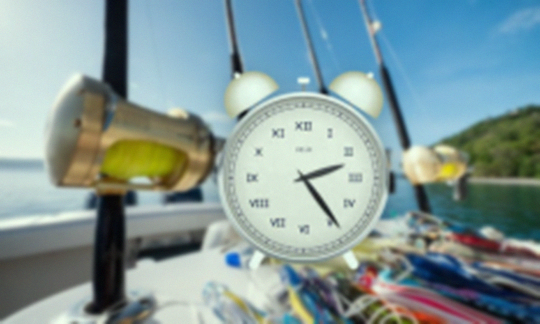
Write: 2,24
